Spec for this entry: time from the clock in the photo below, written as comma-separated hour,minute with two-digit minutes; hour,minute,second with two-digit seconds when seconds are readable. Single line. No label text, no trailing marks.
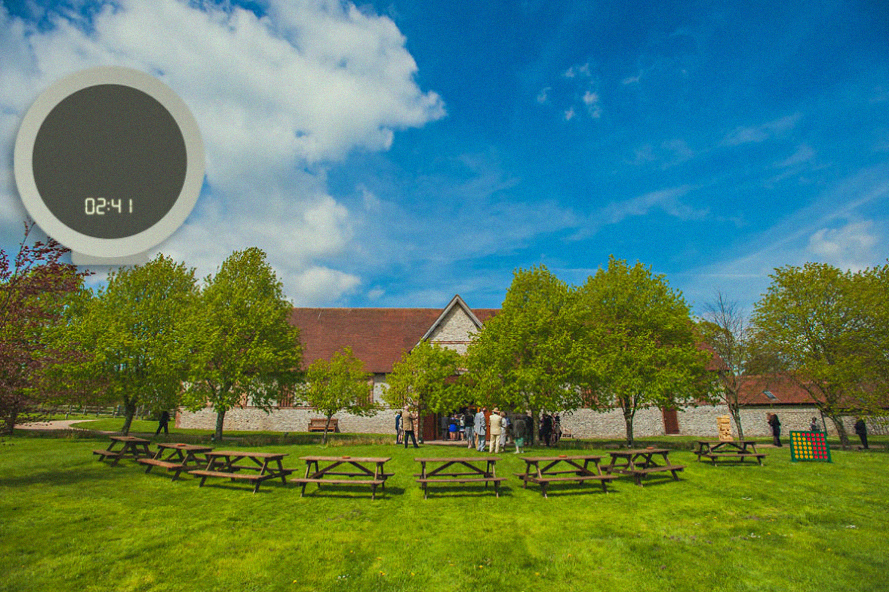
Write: 2,41
